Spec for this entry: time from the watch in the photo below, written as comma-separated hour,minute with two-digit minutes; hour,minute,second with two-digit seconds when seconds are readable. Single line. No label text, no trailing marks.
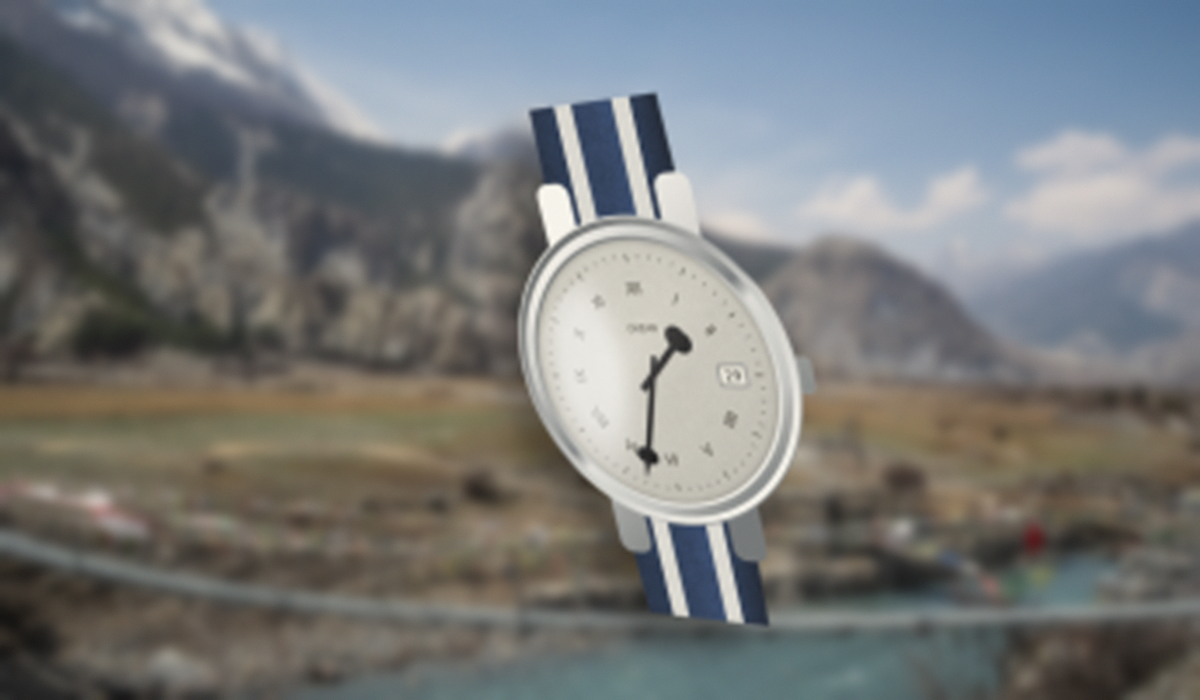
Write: 1,33
